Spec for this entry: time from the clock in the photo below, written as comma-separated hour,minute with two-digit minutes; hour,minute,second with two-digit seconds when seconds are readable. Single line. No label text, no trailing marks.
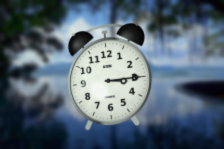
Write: 3,15
